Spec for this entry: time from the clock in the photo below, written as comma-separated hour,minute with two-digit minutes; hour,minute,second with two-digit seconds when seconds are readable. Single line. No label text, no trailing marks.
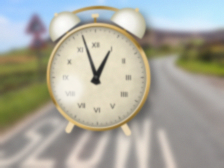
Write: 12,57
